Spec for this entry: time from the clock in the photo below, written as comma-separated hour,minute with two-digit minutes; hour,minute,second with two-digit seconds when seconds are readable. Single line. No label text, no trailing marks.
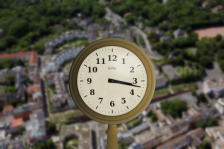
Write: 3,17
